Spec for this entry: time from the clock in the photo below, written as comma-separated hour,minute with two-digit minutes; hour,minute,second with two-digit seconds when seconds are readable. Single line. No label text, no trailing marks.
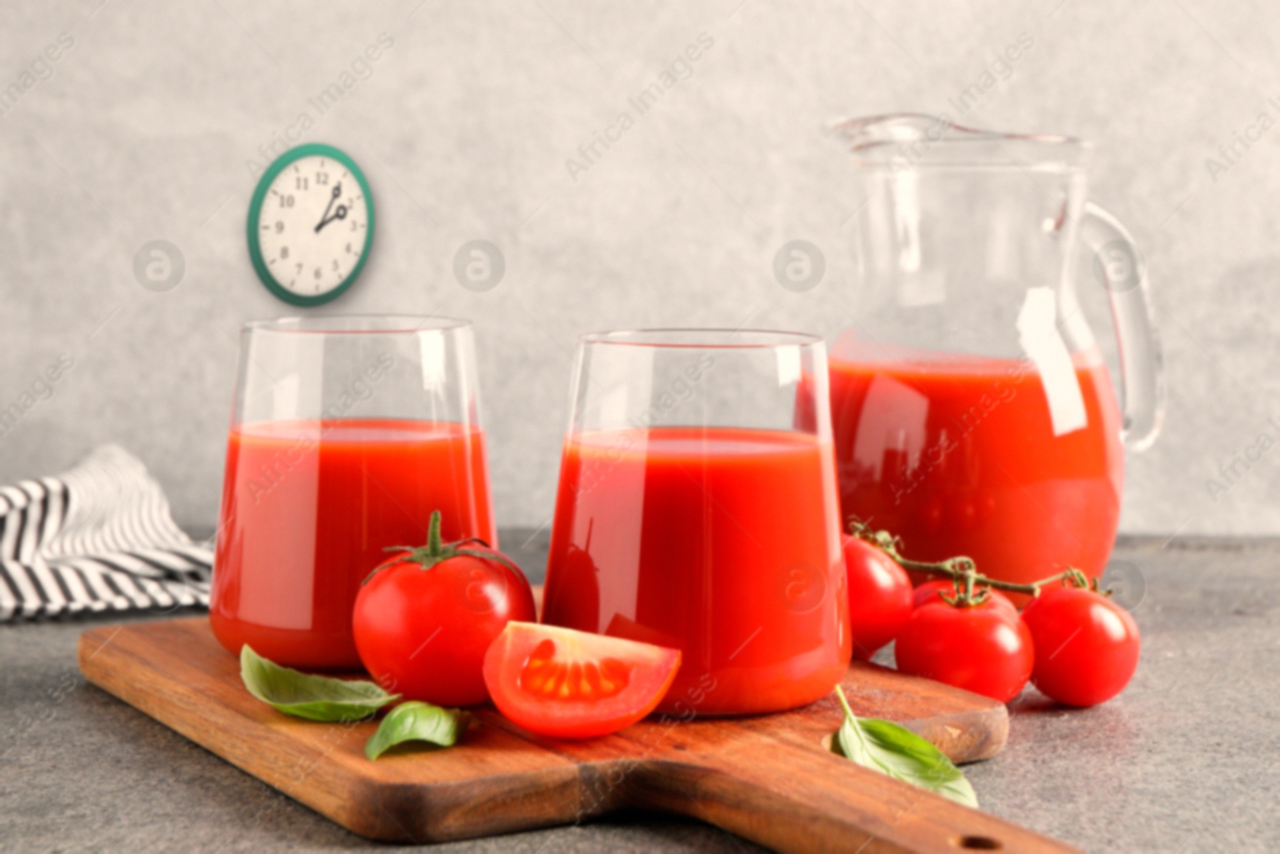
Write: 2,05
